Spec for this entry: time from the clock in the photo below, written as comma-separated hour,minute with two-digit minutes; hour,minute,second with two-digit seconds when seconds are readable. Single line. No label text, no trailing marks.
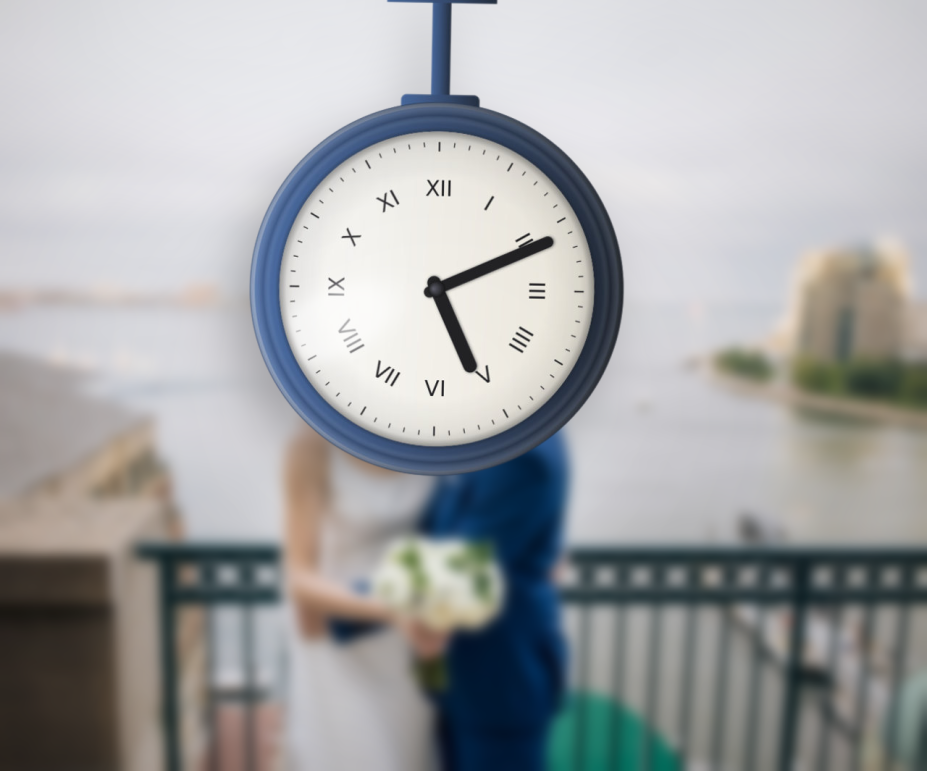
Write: 5,11
